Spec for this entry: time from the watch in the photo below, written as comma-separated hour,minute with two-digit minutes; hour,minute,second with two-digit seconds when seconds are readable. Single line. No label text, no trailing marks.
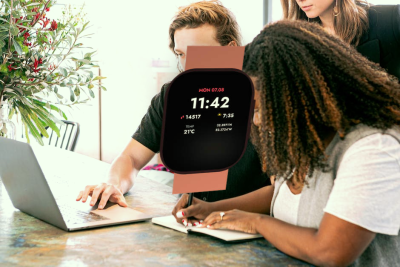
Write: 11,42
